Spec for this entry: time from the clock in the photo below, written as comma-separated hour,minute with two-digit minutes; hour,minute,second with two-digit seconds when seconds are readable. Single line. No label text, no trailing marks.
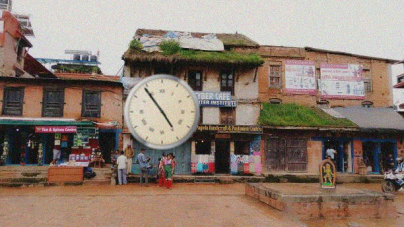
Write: 4,54
